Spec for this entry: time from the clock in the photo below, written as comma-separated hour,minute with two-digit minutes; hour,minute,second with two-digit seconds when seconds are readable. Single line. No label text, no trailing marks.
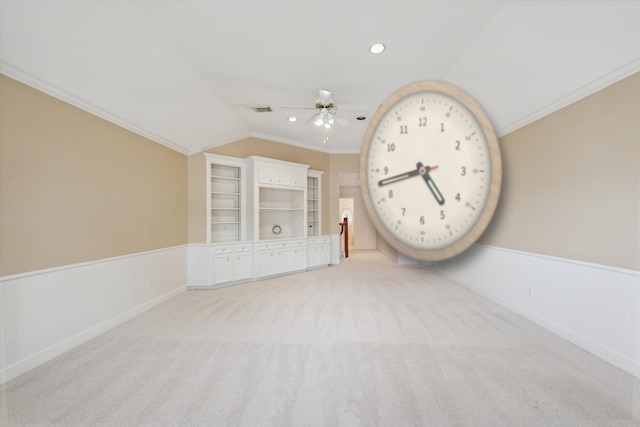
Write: 4,42,43
